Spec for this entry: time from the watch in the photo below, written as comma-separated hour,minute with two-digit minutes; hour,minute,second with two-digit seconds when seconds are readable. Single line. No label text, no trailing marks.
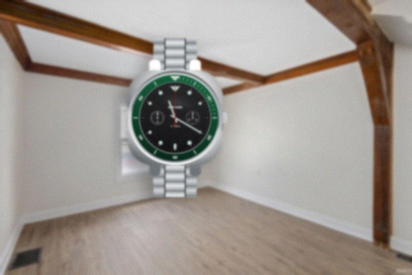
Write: 11,20
